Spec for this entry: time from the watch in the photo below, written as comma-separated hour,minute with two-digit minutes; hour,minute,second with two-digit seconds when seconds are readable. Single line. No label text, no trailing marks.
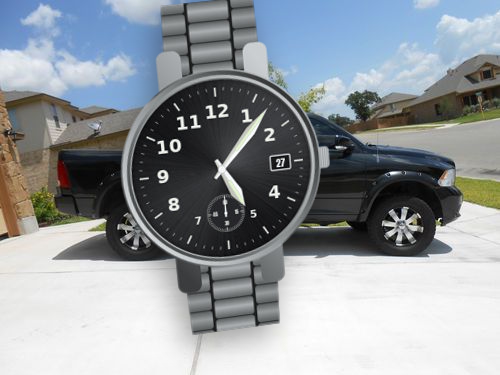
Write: 5,07
